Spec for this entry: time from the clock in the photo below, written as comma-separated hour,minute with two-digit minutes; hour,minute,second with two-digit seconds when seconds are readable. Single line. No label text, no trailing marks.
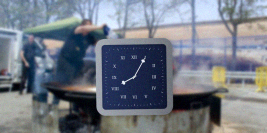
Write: 8,05
